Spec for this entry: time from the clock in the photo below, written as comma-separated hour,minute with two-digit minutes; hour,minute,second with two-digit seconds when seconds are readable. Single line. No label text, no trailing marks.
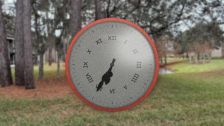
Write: 6,35
